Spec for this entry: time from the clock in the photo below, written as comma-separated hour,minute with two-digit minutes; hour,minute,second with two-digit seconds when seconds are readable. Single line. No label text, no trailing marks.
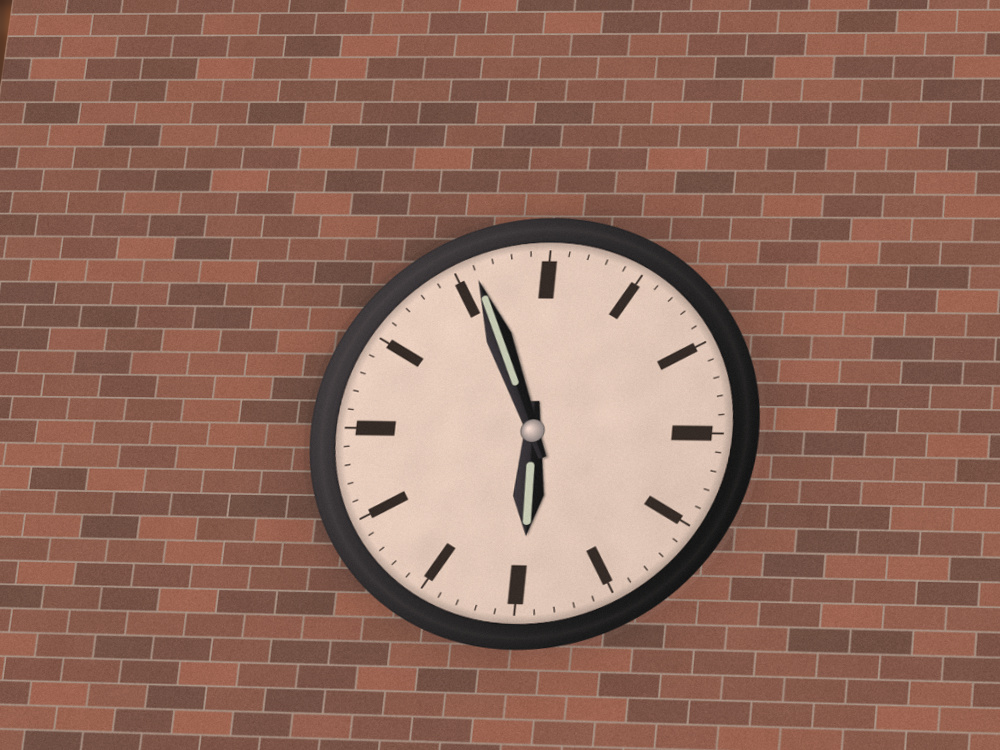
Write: 5,56
